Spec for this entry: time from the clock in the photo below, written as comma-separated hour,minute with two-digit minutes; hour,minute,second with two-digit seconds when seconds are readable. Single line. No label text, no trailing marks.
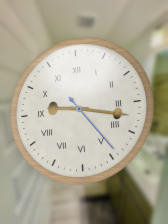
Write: 9,17,24
